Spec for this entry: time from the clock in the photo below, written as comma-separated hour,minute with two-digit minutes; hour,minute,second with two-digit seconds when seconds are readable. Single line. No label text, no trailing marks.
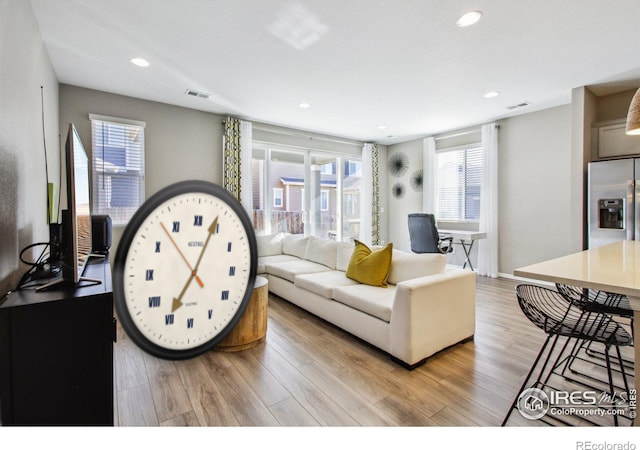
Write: 7,03,53
